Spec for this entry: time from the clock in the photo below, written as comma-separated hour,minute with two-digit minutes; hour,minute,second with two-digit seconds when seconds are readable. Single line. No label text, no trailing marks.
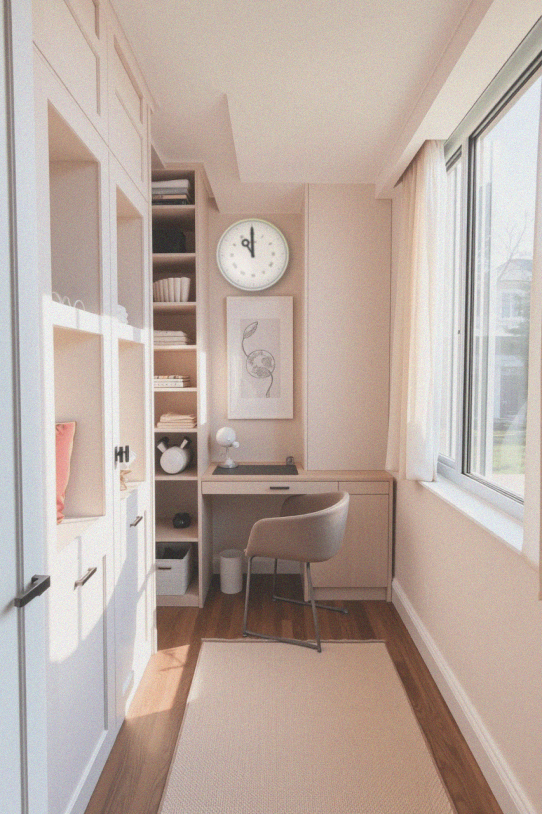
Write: 11,00
